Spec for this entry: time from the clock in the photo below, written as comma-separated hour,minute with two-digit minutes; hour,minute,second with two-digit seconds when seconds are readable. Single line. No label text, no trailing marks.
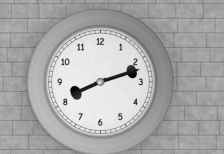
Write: 8,12
